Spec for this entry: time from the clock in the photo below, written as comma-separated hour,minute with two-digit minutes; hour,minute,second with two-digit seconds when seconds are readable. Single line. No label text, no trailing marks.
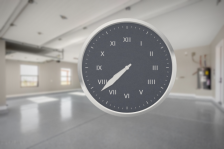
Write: 7,38
